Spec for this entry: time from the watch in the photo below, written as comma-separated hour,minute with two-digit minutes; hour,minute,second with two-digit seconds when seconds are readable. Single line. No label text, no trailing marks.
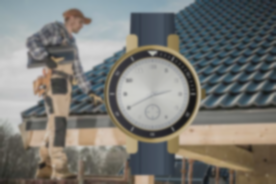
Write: 2,40
